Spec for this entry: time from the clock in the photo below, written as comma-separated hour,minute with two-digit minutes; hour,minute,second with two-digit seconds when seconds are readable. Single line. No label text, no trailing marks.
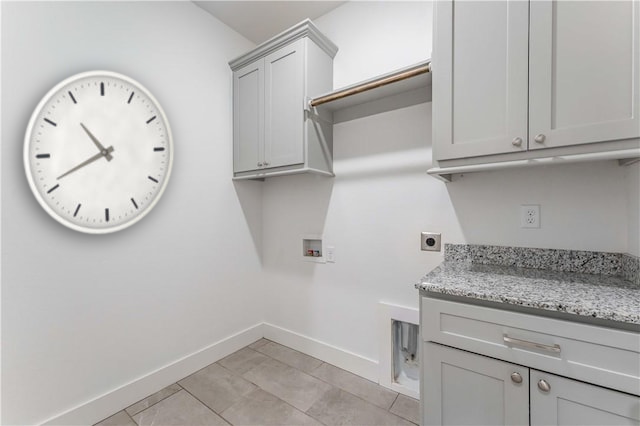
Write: 10,41
